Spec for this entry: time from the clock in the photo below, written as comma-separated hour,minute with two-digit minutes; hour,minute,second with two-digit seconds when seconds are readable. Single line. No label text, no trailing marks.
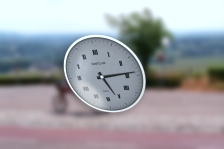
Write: 5,14
